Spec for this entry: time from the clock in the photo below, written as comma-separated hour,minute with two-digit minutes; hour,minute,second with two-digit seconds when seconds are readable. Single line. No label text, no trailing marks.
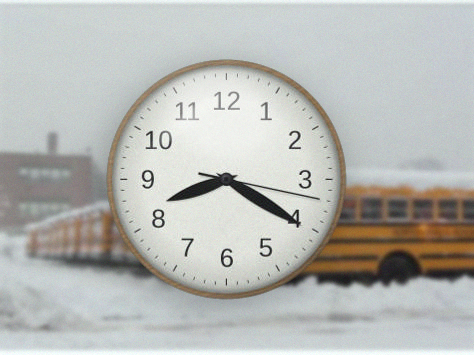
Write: 8,20,17
